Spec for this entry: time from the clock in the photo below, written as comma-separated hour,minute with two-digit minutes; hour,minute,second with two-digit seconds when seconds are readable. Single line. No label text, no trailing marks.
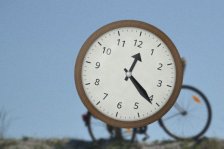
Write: 12,21
